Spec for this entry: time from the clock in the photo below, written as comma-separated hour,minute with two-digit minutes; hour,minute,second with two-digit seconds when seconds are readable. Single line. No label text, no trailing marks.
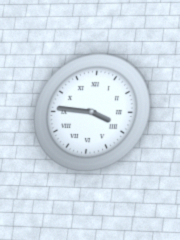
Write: 3,46
